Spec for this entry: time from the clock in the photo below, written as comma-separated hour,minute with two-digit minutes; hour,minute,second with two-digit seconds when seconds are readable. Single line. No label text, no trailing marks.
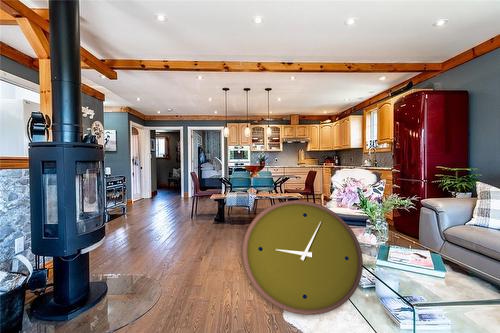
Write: 9,04
